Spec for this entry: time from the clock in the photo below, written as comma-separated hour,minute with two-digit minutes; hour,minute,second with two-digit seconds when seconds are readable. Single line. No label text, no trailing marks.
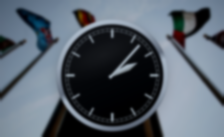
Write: 2,07
